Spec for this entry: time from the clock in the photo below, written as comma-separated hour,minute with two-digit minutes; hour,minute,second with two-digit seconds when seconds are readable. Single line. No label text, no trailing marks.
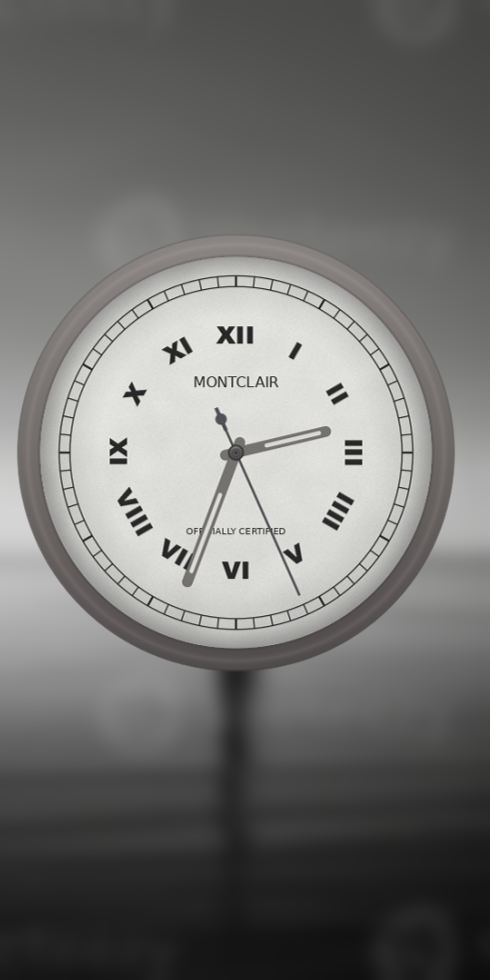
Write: 2,33,26
